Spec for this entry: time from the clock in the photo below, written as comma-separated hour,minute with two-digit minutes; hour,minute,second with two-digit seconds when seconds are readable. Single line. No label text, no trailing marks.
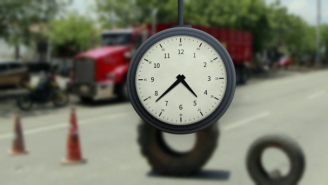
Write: 4,38
